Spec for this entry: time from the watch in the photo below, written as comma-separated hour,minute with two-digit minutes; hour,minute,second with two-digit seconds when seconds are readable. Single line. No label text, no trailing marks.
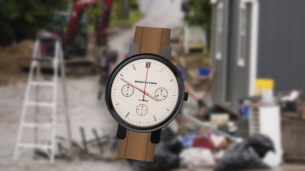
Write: 3,49
